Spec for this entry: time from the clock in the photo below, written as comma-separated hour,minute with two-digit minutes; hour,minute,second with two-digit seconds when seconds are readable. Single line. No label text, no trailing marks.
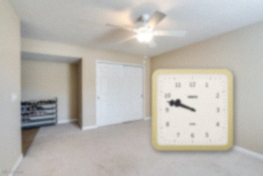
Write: 9,48
